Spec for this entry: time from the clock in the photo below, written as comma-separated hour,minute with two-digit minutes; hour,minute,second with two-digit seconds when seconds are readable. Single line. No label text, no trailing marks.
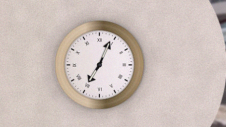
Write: 7,04
